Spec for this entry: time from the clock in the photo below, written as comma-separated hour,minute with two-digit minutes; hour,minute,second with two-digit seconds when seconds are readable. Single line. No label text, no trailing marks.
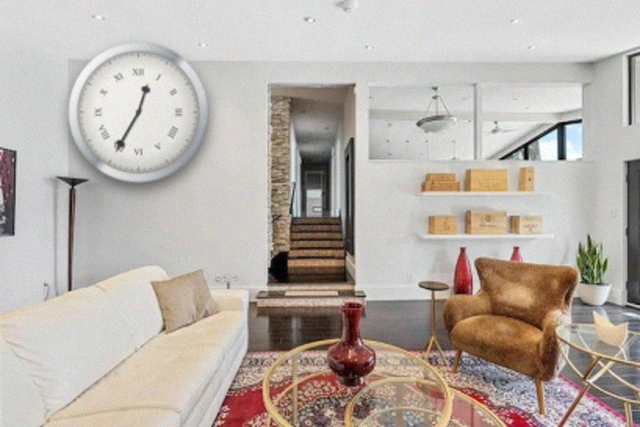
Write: 12,35
